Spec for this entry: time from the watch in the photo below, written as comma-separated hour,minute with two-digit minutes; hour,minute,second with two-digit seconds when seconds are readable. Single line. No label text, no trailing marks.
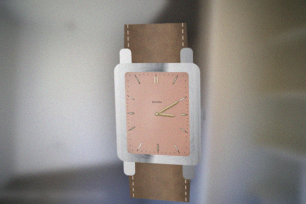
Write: 3,10
